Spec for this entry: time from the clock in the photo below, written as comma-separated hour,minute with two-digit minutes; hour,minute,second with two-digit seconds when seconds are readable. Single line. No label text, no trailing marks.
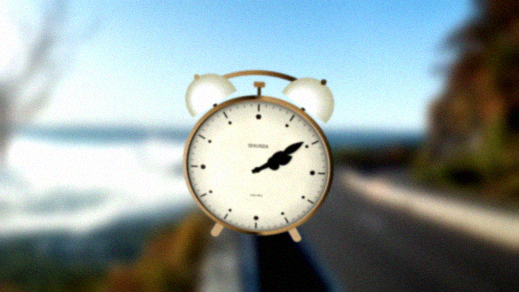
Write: 2,09
